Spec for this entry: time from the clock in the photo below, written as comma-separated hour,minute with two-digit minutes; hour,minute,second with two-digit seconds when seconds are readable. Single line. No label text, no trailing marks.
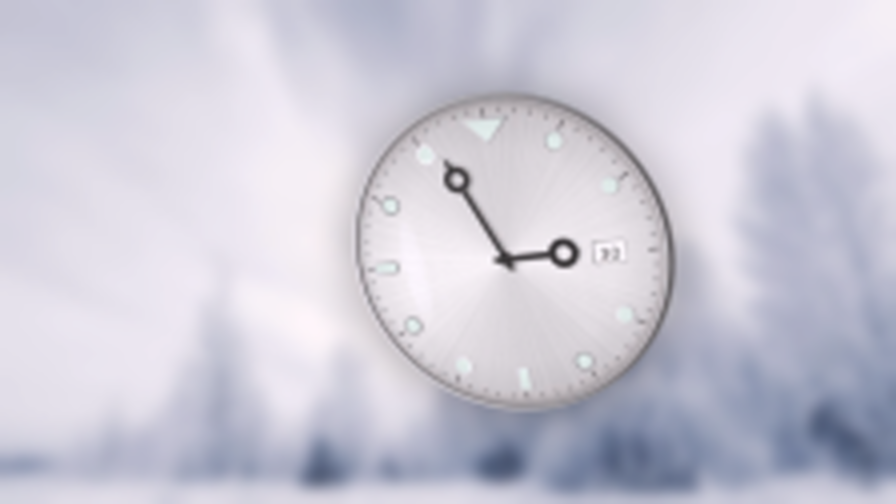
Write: 2,56
